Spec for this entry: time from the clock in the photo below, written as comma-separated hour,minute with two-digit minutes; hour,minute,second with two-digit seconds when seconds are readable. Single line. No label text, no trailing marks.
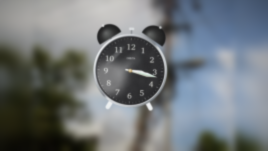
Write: 3,17
